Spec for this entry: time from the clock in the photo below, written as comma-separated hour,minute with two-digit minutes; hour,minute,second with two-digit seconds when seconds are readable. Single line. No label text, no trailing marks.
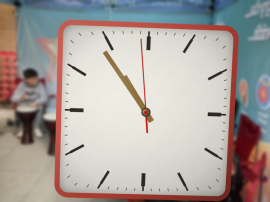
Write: 10,53,59
